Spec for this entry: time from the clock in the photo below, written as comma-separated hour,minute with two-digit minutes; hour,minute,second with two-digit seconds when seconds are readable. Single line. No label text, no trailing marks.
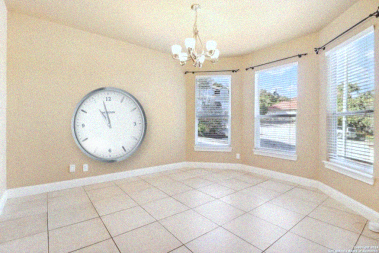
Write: 10,58
